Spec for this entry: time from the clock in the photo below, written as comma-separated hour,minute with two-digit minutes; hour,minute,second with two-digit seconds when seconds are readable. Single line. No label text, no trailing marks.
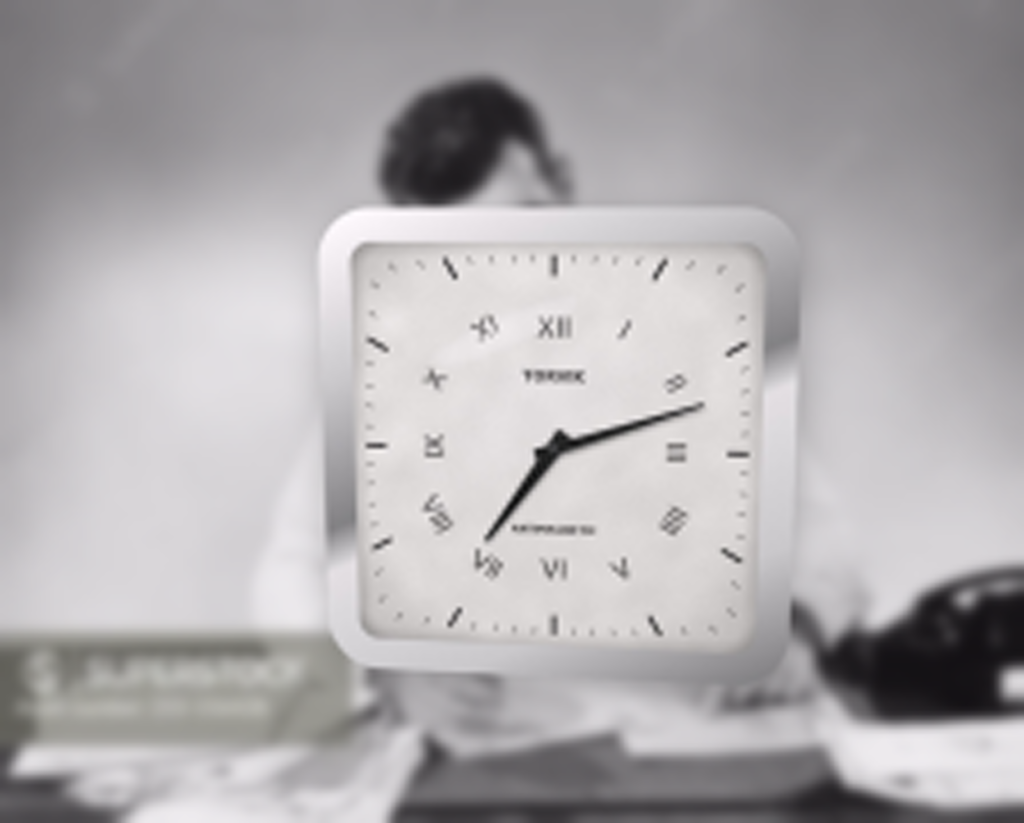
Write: 7,12
